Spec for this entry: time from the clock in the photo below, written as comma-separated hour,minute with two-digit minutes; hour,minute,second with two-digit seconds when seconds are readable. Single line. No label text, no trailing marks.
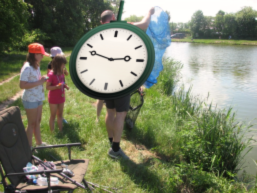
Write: 2,48
